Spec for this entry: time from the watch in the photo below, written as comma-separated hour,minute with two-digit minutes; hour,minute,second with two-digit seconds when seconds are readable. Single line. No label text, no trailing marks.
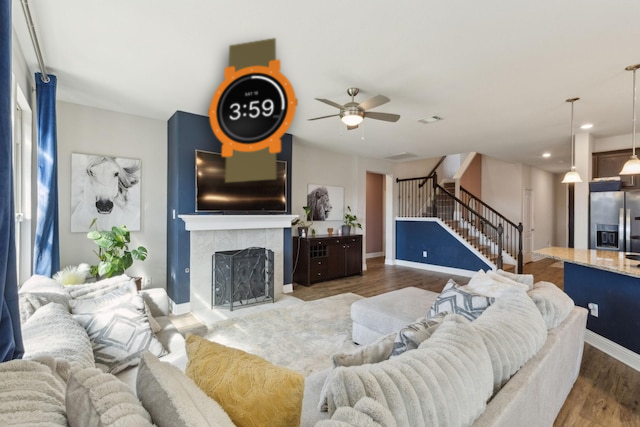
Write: 3,59
